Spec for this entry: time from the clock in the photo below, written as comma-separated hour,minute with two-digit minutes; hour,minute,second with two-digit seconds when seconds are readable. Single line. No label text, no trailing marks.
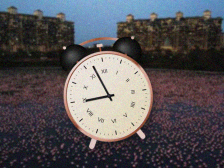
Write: 8,57
